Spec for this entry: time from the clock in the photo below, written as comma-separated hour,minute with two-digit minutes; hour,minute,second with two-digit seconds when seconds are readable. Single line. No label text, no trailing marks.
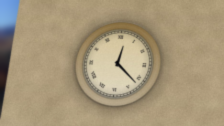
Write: 12,22
